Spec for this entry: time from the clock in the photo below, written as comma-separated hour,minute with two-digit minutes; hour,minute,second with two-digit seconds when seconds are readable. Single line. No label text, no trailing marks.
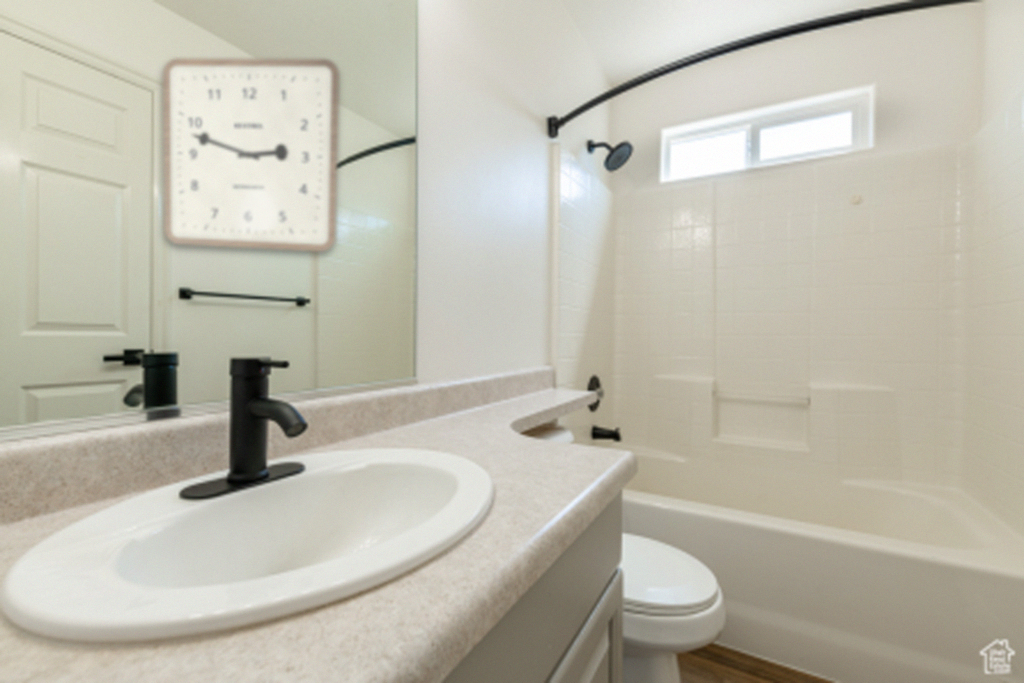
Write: 2,48
